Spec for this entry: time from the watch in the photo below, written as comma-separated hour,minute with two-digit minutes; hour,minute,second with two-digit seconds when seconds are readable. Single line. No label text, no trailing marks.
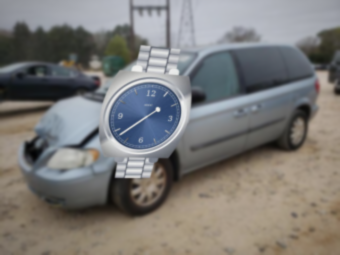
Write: 1,38
